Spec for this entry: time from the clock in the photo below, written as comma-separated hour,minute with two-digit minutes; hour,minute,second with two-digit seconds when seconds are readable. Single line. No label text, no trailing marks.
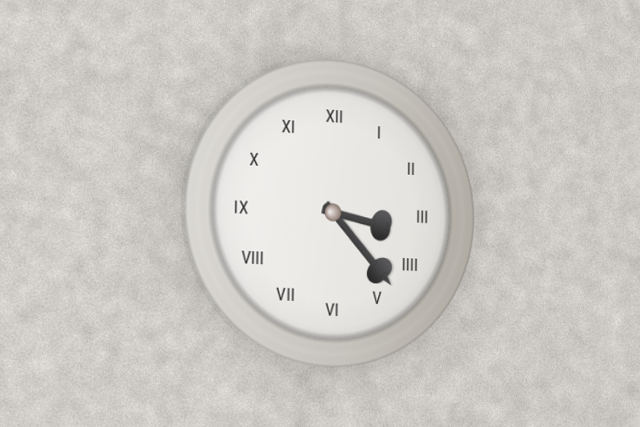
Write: 3,23
